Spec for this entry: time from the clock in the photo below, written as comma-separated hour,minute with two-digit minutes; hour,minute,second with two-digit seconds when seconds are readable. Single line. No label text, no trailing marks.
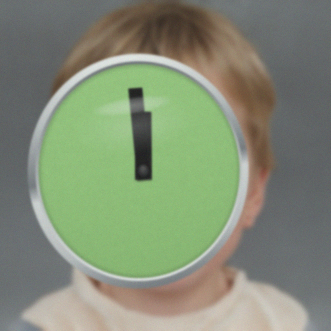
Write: 11,59
